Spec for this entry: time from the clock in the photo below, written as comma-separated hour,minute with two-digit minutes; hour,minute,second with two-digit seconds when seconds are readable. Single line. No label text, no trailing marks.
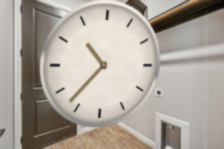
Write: 10,37
